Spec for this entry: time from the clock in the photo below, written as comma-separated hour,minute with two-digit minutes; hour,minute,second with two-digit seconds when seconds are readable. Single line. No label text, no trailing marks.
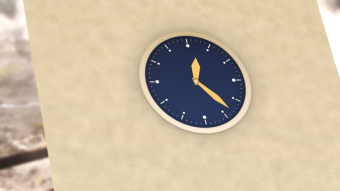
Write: 12,23
